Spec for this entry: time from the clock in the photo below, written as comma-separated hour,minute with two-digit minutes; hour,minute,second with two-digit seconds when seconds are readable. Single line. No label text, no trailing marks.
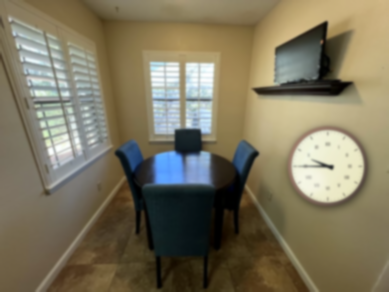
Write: 9,45
